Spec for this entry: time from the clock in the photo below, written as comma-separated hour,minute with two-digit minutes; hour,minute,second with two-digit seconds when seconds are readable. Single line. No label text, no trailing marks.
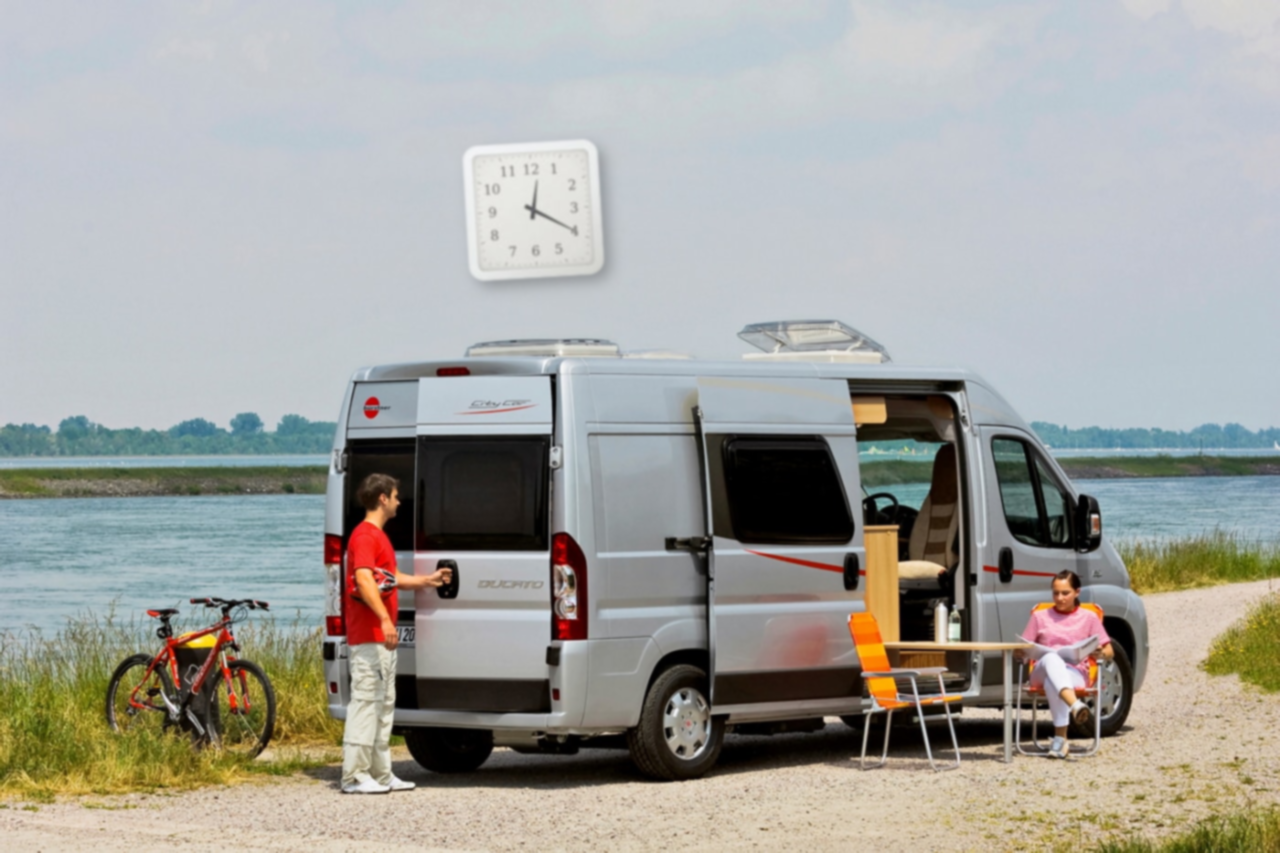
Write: 12,20
